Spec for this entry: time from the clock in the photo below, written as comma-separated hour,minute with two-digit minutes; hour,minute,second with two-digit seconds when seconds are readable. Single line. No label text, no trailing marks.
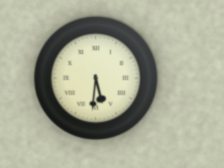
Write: 5,31
